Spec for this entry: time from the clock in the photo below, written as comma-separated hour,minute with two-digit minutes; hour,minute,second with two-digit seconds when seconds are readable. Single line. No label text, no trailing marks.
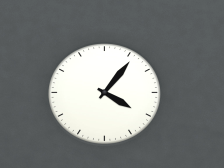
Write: 4,06
